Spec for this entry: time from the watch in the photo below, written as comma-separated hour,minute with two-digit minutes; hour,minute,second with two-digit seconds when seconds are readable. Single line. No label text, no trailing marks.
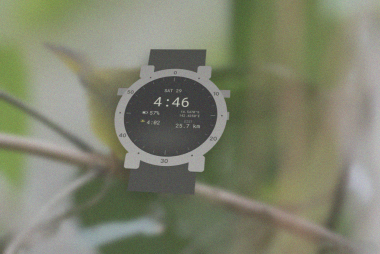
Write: 4,46
